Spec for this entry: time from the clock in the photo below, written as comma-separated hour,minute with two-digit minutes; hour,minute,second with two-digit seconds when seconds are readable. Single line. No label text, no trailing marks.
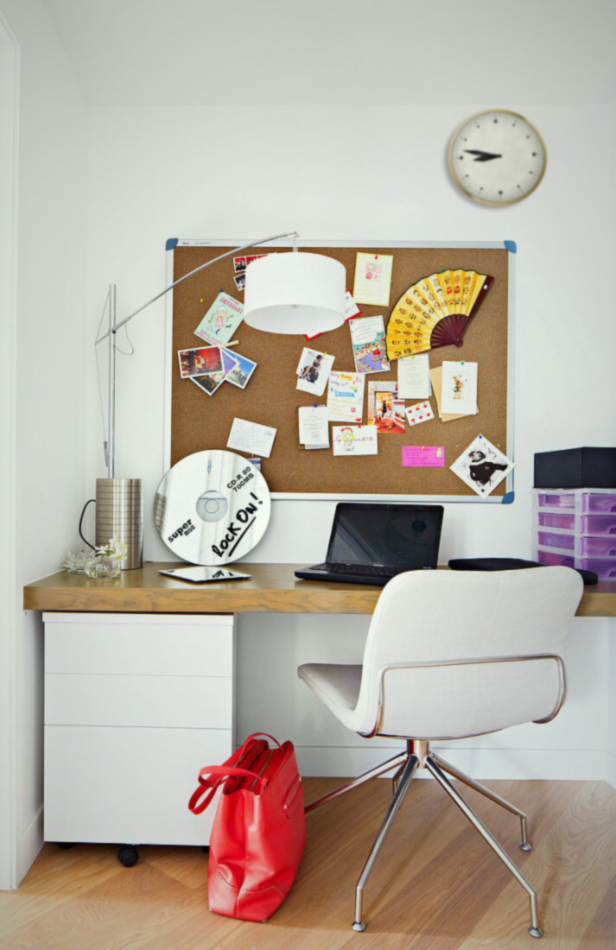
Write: 8,47
